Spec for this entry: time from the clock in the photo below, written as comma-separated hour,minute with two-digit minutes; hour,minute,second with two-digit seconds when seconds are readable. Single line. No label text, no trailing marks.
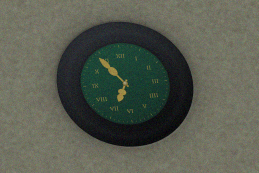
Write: 6,54
